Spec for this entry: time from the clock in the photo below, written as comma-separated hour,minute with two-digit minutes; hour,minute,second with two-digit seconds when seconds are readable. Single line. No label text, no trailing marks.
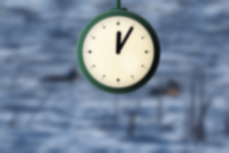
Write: 12,05
